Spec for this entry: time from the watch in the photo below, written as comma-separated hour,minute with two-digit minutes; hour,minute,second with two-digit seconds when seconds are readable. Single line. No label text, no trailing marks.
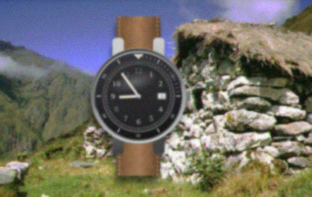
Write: 8,54
